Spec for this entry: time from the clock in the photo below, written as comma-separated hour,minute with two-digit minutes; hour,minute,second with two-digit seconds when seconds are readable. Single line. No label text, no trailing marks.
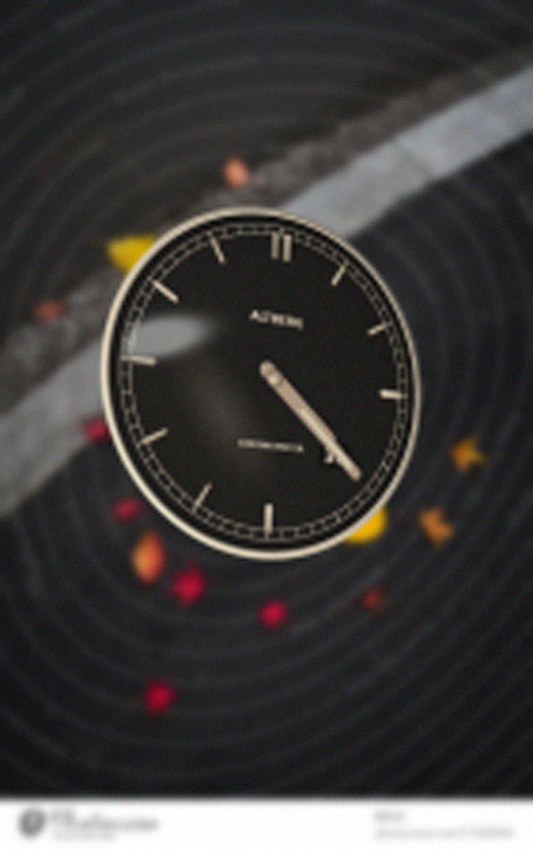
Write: 4,22
